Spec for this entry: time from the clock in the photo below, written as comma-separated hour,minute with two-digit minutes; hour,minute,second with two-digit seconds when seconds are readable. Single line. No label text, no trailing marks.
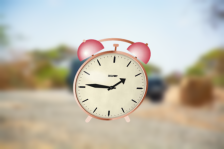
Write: 1,46
